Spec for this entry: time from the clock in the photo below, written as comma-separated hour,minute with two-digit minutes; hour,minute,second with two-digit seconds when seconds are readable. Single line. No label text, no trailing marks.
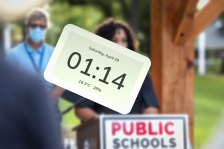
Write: 1,14
